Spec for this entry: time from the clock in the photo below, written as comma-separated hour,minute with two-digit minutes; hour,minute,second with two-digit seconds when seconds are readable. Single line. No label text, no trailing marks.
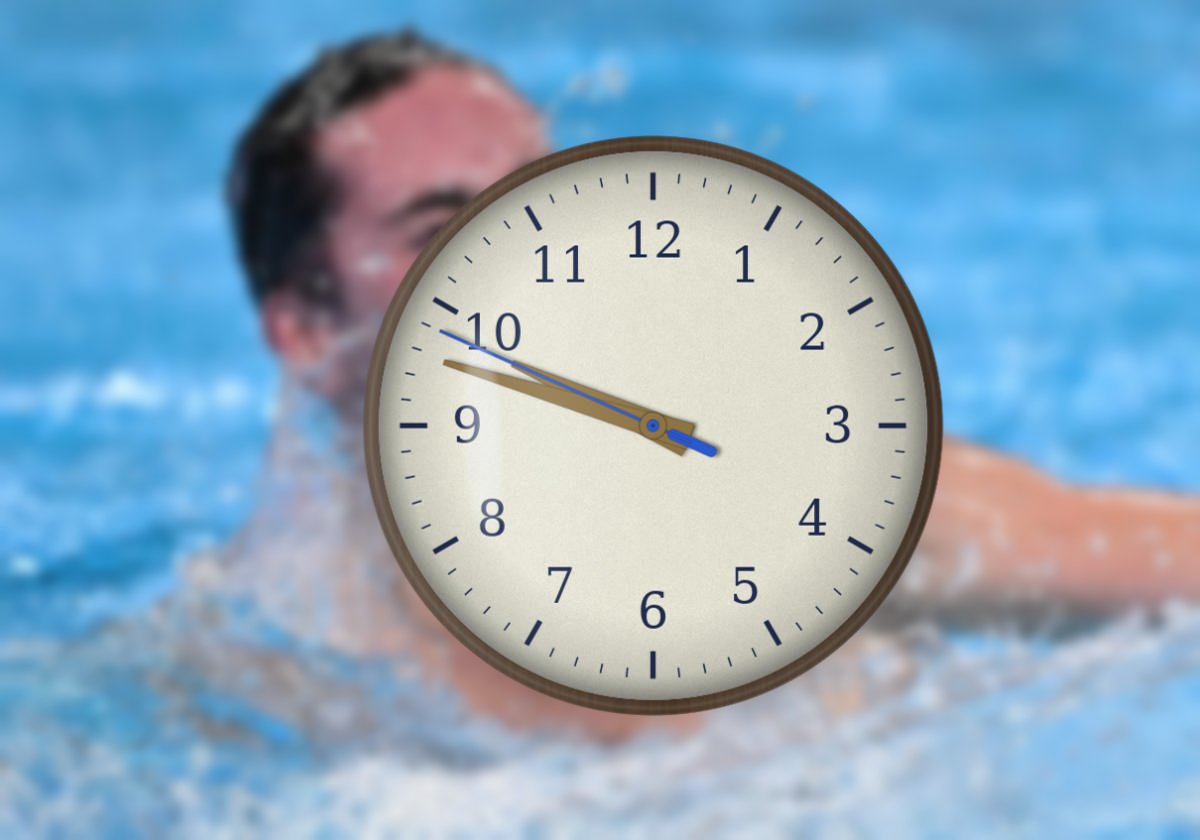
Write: 9,47,49
